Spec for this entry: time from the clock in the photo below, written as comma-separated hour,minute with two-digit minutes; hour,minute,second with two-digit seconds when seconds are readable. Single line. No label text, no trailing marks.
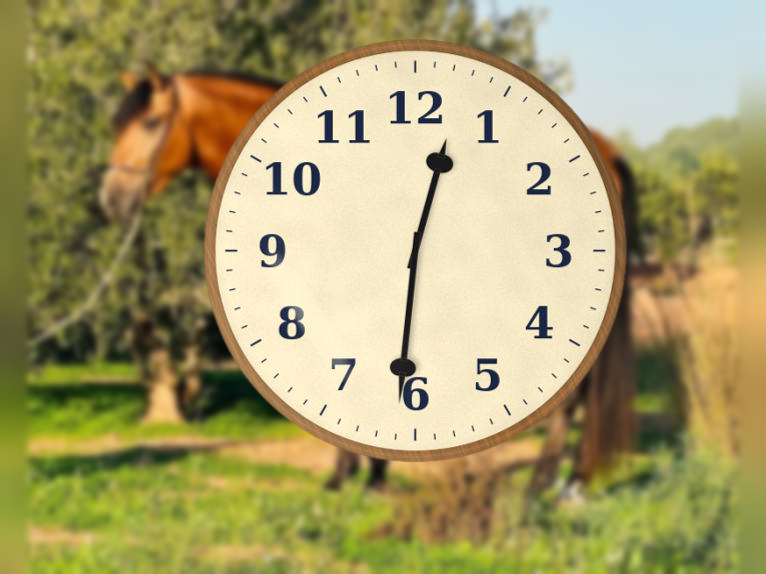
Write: 12,31
